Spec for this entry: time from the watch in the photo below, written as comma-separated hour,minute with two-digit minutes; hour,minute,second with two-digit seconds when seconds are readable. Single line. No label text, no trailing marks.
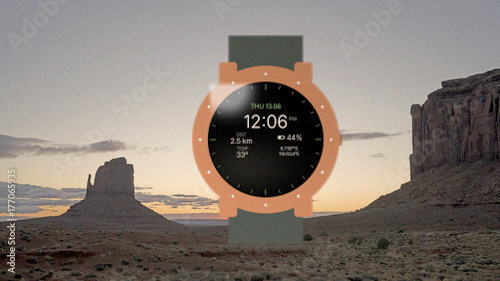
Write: 12,06
